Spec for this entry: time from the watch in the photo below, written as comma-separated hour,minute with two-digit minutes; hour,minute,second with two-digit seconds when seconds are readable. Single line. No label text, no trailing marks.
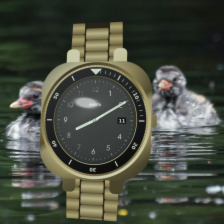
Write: 8,10
